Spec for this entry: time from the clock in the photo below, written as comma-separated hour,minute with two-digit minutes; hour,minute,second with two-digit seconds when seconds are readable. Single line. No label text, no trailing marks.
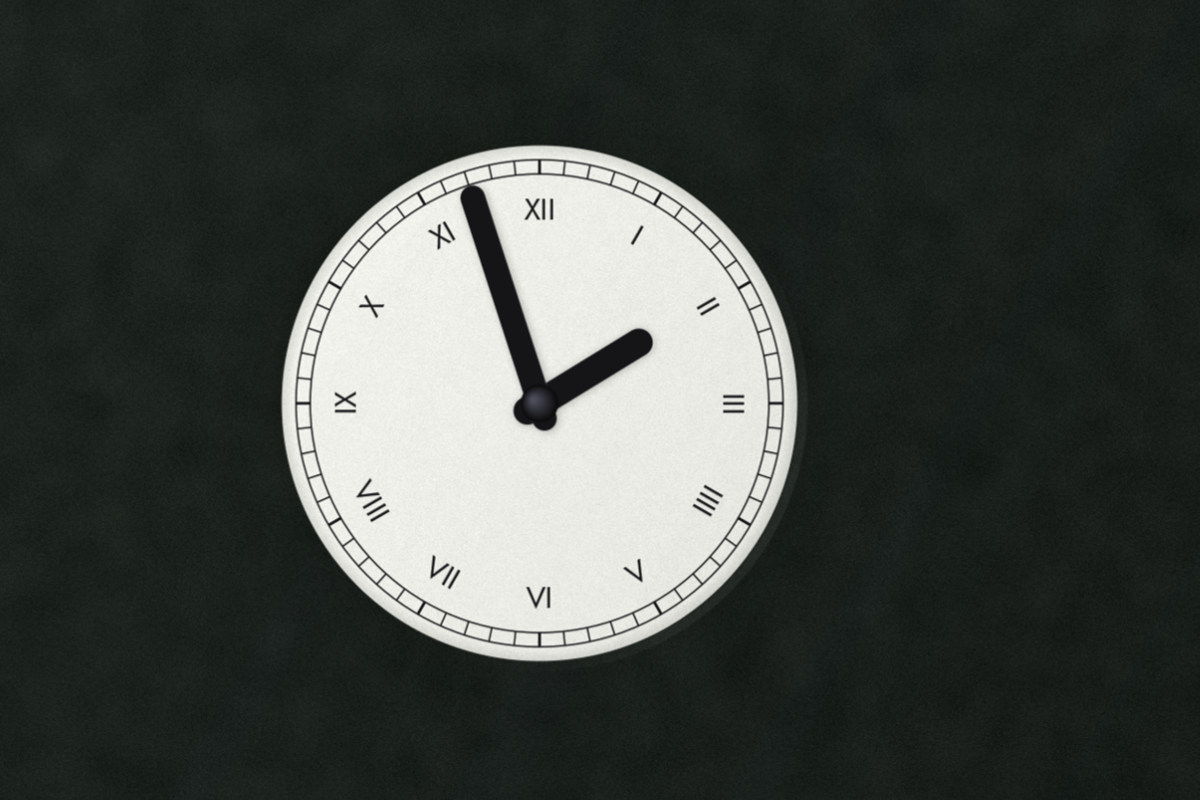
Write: 1,57
